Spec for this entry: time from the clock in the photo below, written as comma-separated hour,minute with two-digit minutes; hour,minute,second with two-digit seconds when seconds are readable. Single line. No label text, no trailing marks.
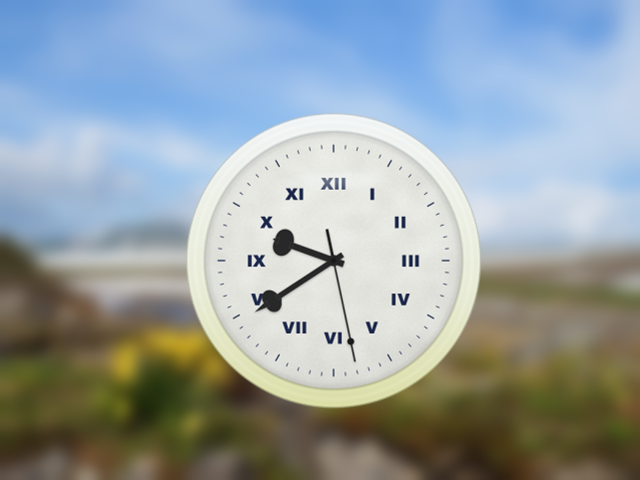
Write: 9,39,28
